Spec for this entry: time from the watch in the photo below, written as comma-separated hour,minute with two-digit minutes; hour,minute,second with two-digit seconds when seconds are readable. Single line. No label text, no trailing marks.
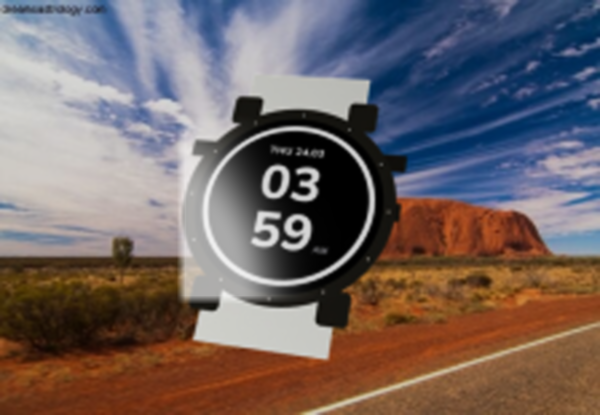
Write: 3,59
